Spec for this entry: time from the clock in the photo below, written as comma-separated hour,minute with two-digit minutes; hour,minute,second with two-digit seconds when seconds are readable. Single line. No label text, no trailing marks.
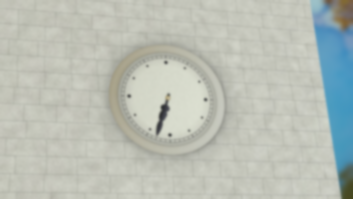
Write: 6,33
